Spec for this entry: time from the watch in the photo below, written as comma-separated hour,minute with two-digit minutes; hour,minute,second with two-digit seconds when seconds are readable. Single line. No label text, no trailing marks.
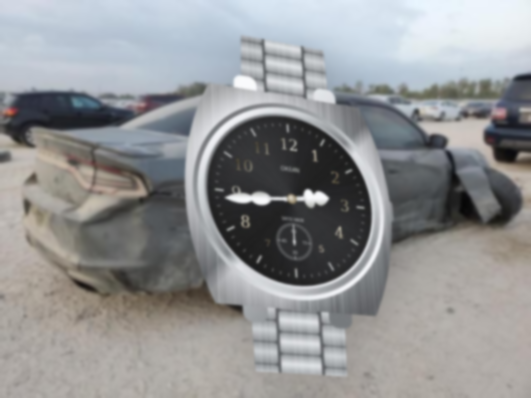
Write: 2,44
